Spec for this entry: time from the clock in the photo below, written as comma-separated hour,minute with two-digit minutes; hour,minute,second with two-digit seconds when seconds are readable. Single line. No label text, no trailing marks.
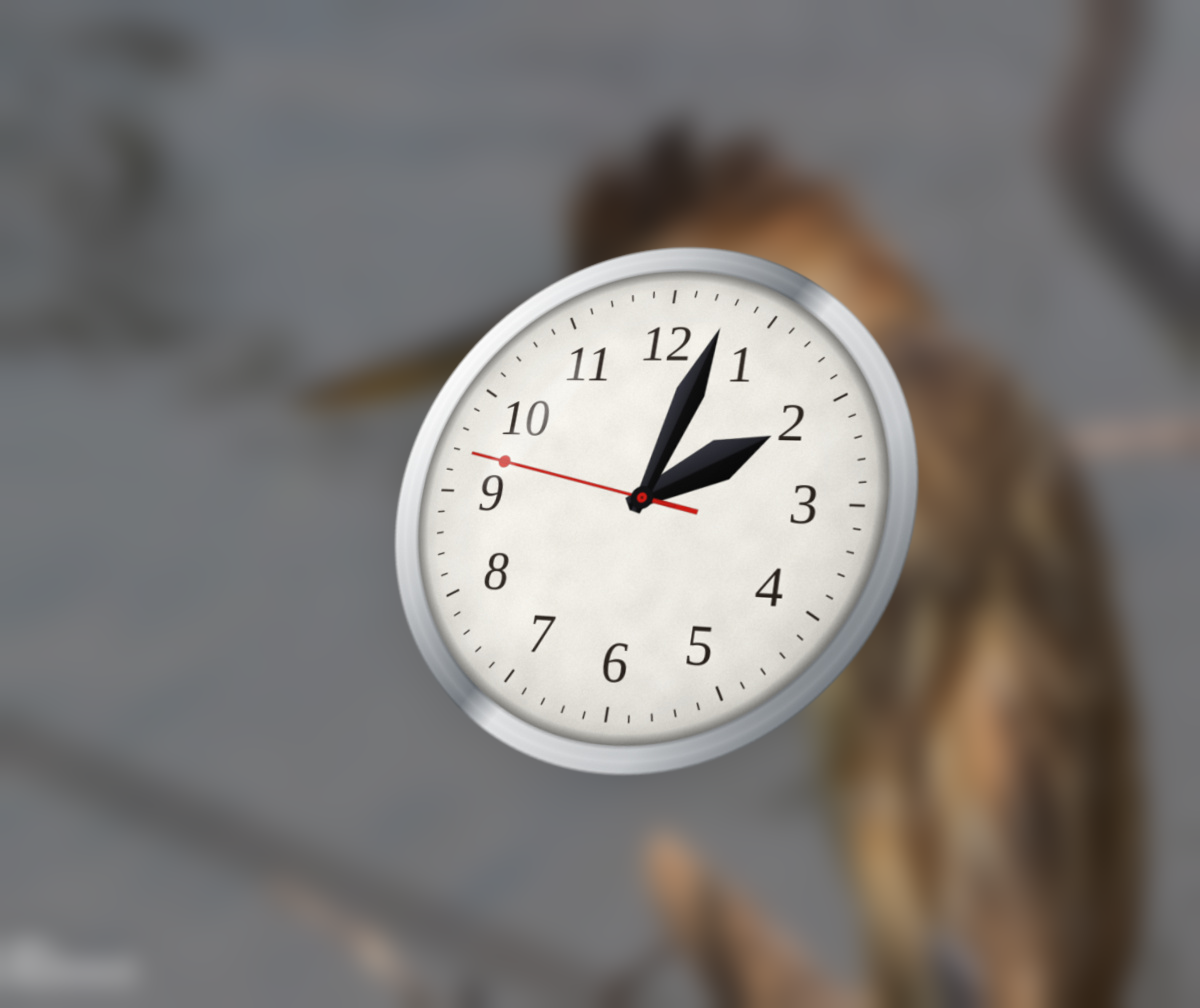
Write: 2,02,47
